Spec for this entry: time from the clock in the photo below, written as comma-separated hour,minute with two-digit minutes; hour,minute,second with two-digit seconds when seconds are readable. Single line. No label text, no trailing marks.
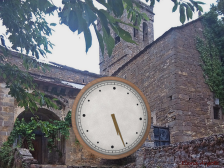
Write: 5,26
